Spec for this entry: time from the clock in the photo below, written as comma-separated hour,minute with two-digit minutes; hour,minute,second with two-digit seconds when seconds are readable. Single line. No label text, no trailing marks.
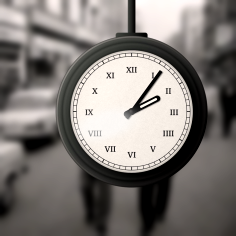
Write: 2,06
